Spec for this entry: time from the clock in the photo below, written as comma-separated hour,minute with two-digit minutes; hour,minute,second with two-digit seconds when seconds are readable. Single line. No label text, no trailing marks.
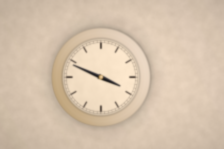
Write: 3,49
